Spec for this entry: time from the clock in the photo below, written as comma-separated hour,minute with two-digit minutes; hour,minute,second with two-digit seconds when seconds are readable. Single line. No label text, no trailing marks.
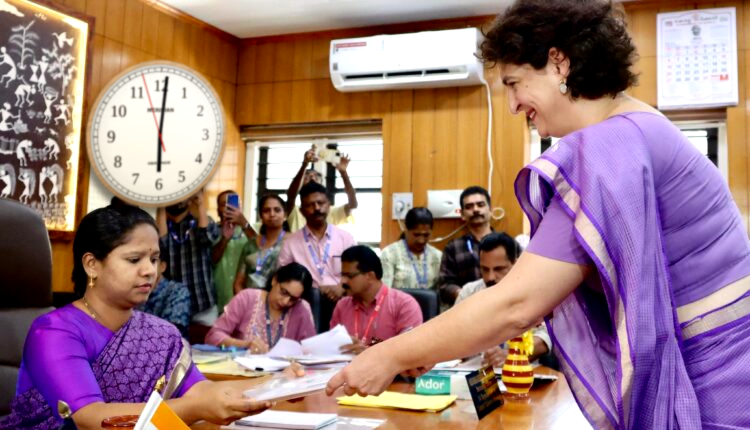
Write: 6,00,57
